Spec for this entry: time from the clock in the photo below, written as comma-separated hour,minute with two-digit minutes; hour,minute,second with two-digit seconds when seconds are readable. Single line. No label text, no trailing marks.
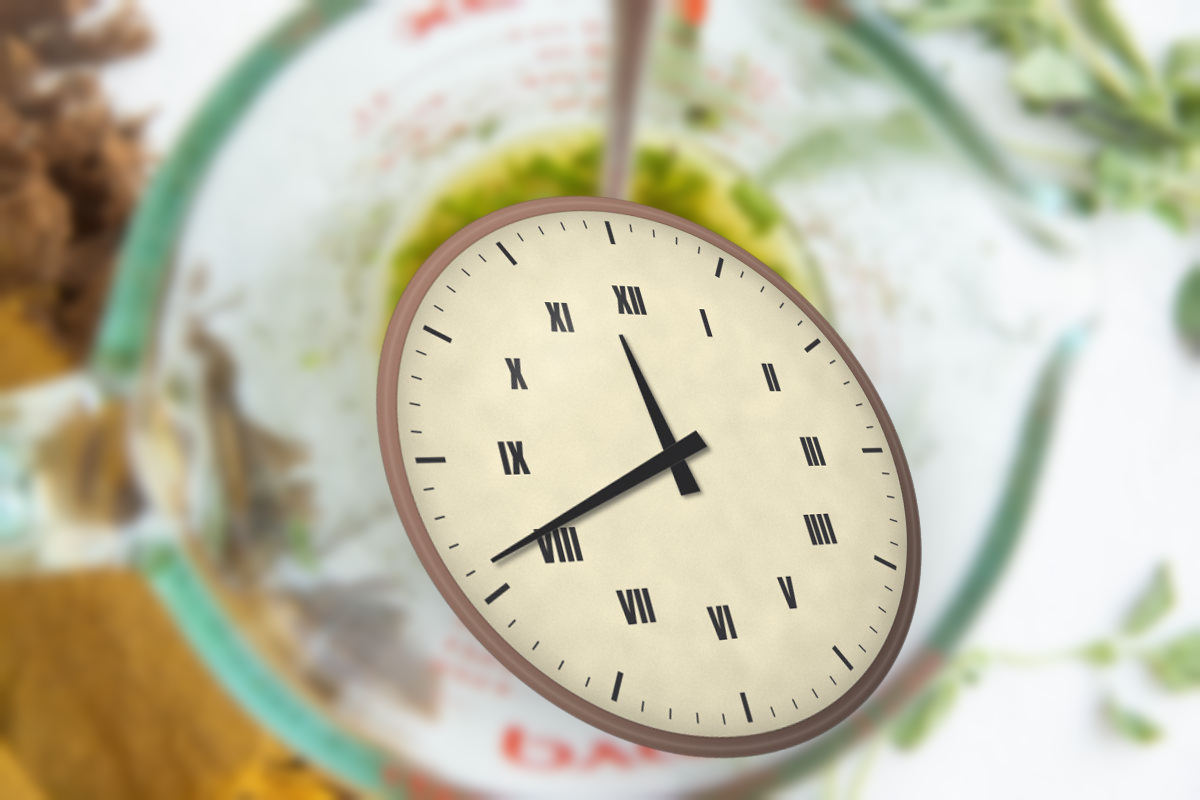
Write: 11,41
